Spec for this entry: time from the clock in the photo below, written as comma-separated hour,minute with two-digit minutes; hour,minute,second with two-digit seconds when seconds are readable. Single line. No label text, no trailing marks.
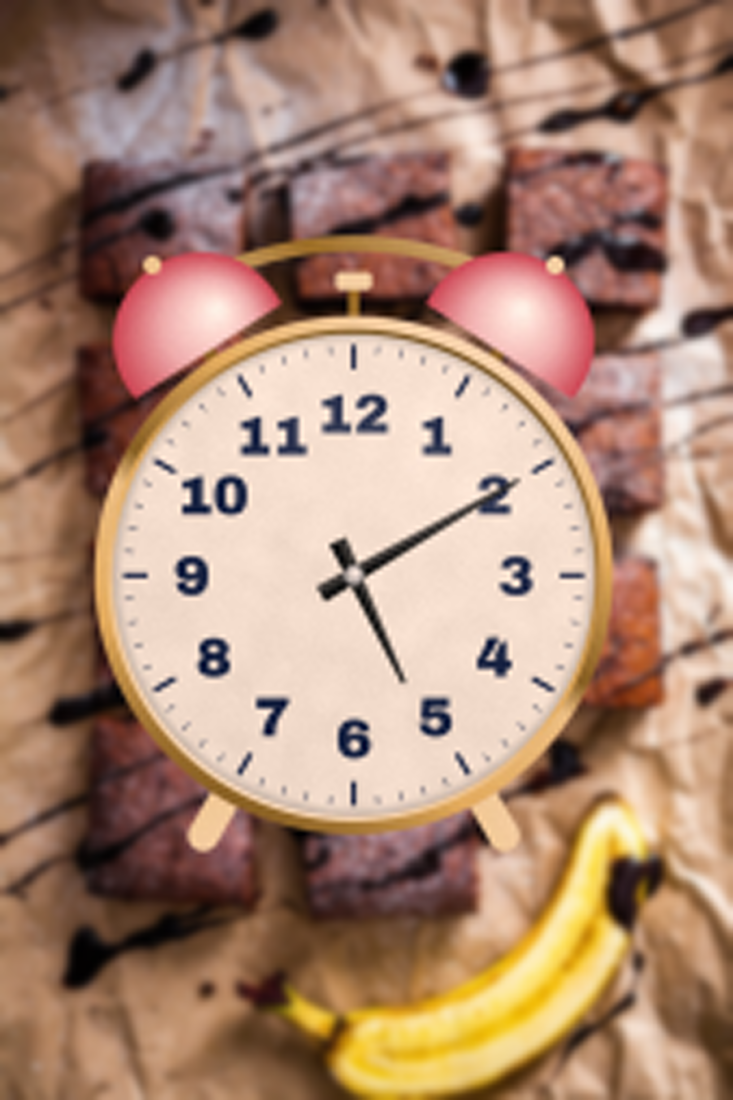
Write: 5,10
